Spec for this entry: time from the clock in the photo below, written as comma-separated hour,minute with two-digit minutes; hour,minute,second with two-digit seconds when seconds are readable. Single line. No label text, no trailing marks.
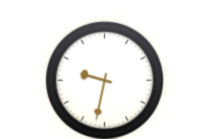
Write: 9,32
